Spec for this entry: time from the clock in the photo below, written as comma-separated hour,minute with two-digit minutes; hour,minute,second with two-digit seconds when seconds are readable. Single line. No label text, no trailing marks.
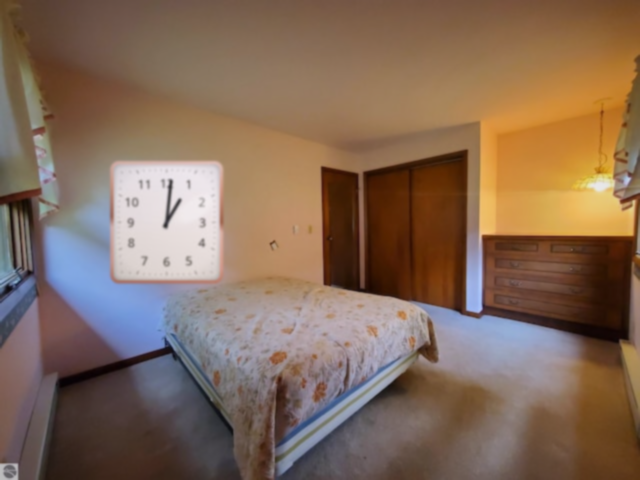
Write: 1,01
